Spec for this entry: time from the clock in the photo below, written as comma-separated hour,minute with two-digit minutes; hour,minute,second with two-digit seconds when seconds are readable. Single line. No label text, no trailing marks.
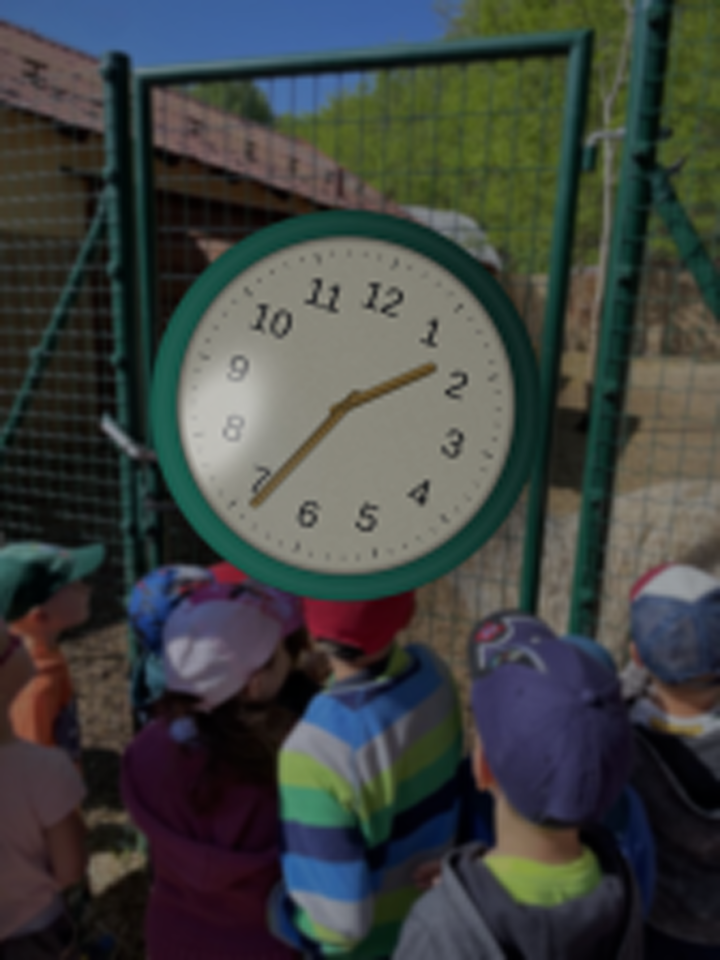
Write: 1,34
